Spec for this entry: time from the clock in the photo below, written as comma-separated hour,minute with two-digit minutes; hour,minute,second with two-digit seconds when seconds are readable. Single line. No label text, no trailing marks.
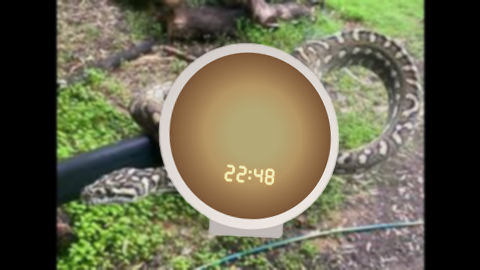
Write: 22,48
